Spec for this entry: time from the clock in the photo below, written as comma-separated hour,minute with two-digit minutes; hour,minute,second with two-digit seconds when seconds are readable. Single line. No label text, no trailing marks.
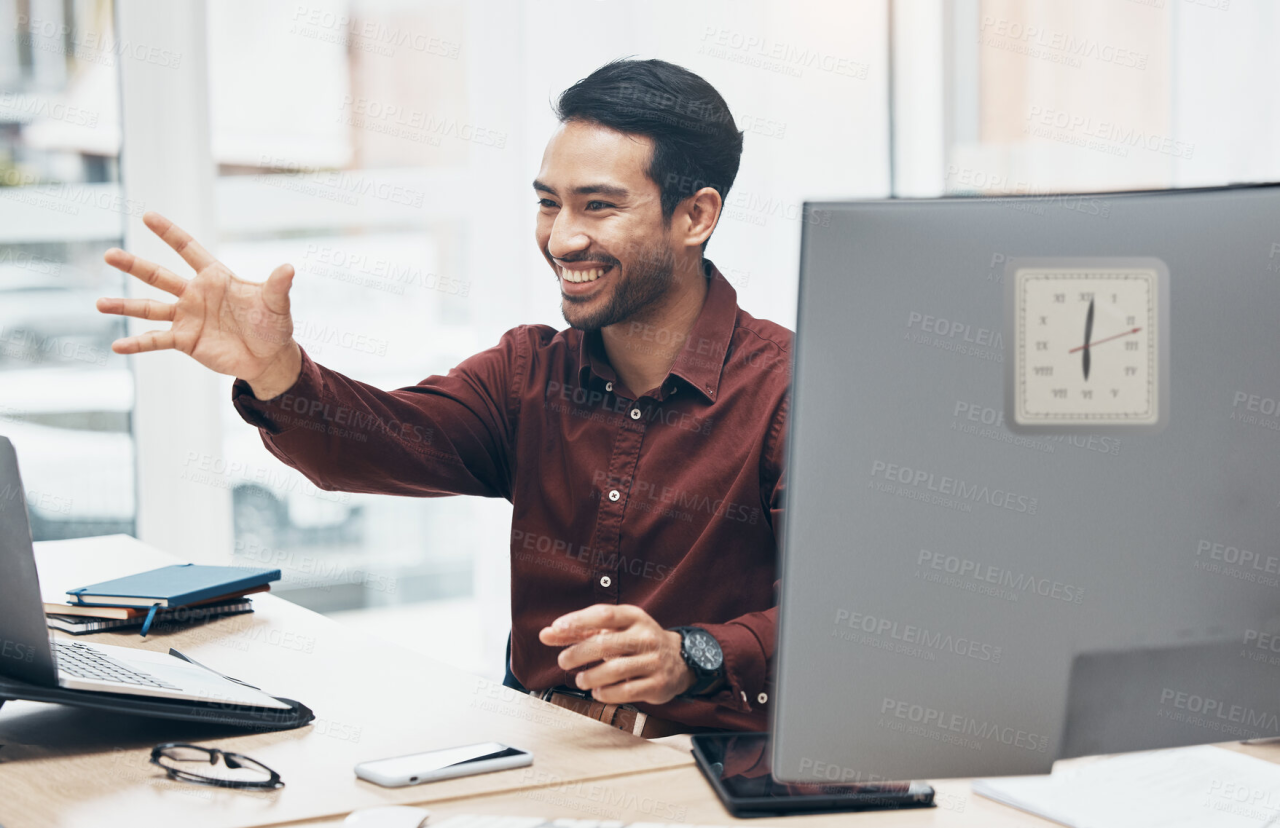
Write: 6,01,12
